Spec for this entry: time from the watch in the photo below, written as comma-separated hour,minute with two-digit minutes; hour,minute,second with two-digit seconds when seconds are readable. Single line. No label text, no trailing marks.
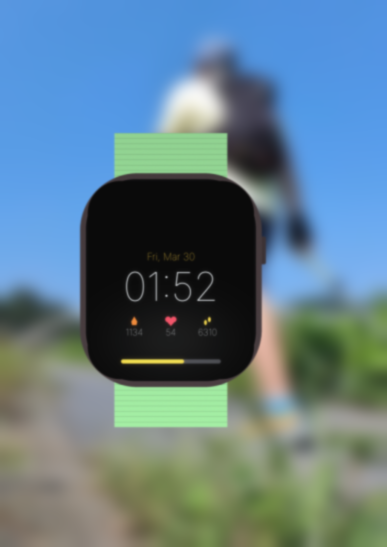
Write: 1,52
